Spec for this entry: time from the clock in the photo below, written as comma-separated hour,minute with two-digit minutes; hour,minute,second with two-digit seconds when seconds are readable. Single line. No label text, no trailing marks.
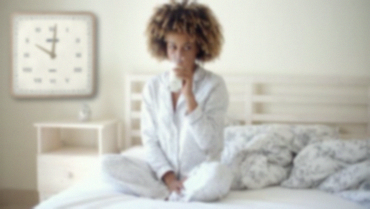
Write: 10,01
